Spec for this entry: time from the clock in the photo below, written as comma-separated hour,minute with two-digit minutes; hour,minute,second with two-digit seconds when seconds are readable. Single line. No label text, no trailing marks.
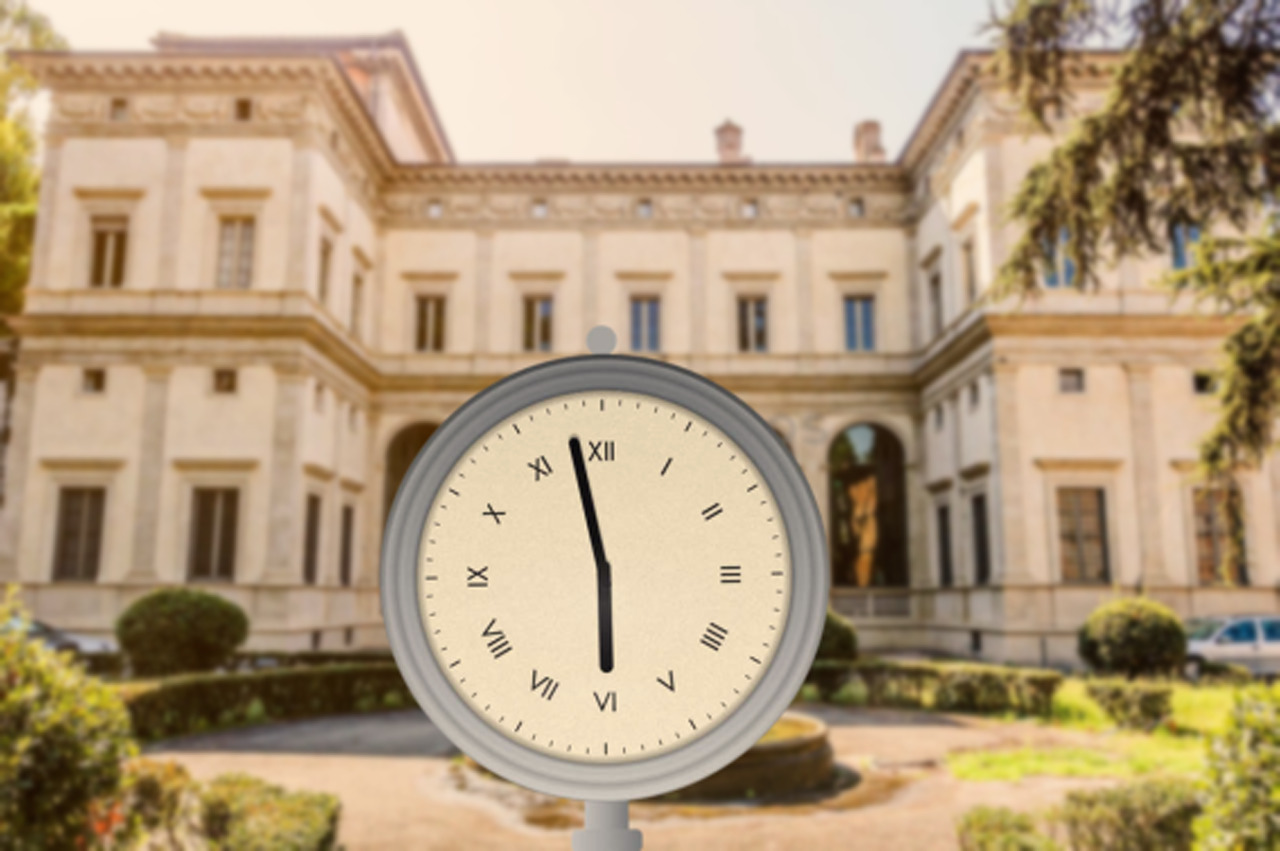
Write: 5,58
